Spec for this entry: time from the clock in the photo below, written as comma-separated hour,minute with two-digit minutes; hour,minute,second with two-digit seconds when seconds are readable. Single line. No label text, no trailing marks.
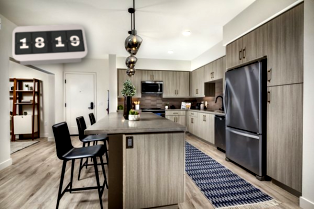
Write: 18,19
